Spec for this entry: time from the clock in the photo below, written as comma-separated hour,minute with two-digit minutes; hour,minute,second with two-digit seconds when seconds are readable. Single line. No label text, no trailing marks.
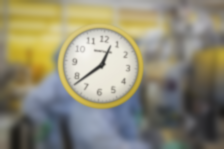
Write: 12,38
